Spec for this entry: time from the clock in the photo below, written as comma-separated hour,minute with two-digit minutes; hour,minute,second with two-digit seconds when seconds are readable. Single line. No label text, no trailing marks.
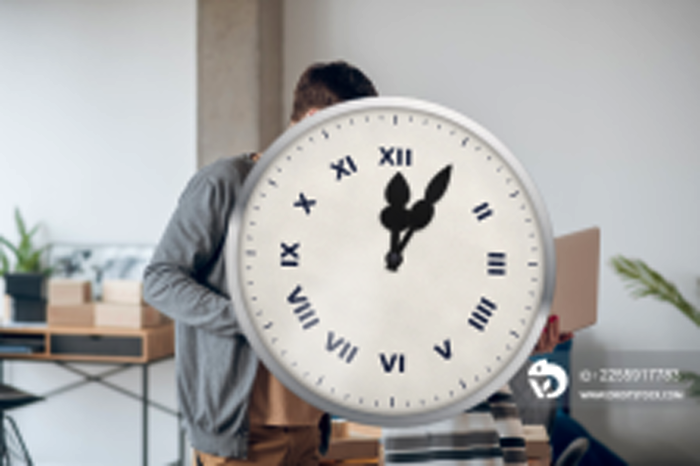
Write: 12,05
